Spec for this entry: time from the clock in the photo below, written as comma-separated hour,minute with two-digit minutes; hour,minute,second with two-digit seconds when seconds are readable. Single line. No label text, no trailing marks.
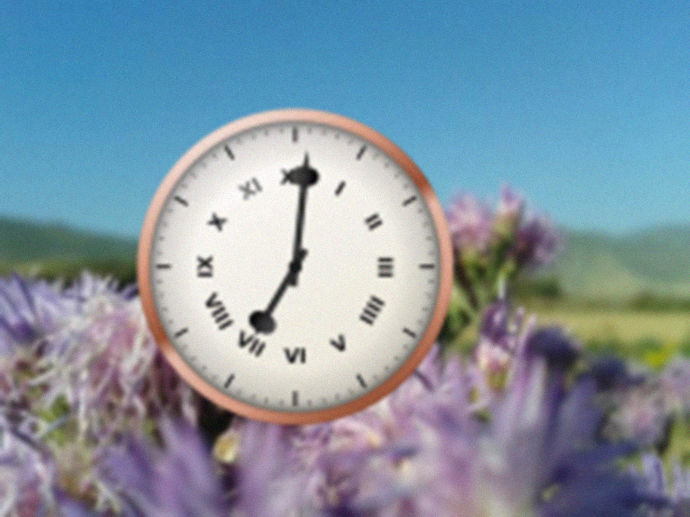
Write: 7,01
